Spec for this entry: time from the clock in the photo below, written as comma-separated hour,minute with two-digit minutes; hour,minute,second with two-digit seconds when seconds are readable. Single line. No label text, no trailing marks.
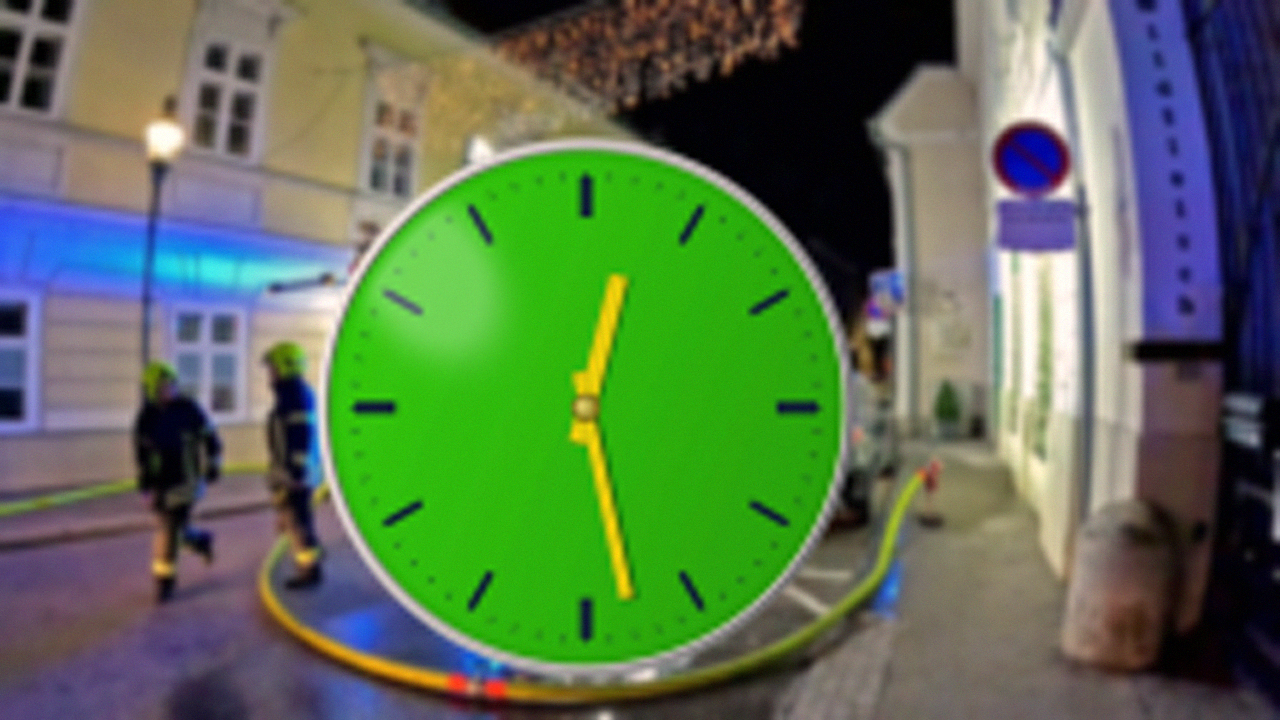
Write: 12,28
